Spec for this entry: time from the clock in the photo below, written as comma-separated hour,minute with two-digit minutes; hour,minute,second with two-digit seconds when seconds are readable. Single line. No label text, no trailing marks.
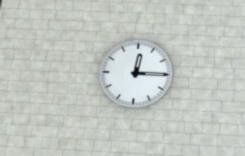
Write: 12,15
